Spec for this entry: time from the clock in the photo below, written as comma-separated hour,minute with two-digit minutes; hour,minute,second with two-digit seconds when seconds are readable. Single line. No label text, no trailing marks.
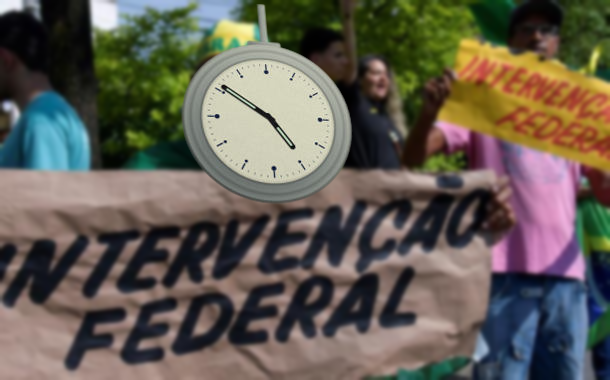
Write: 4,51
